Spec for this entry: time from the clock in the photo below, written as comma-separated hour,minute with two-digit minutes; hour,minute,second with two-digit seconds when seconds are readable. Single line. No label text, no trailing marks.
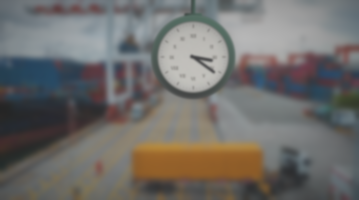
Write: 3,21
